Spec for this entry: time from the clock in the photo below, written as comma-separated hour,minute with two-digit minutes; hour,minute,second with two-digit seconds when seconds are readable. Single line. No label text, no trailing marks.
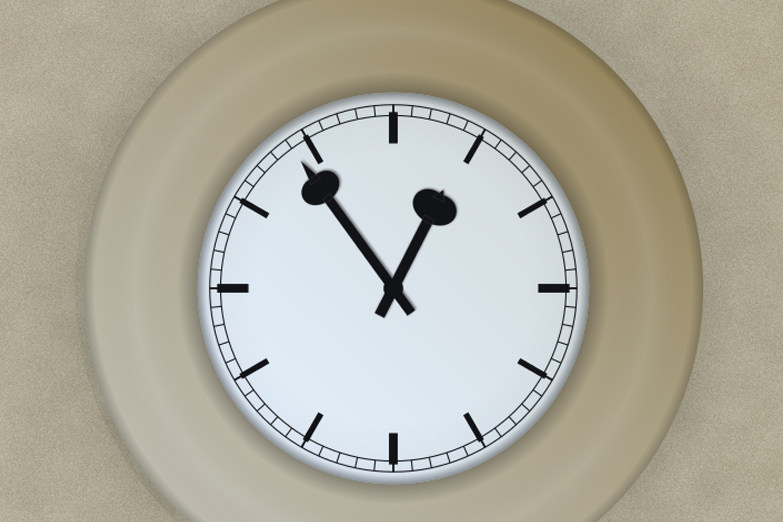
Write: 12,54
